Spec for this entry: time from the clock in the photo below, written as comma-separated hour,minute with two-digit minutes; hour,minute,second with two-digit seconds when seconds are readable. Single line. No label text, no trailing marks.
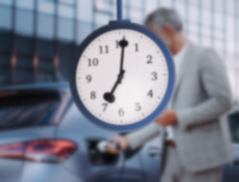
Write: 7,01
